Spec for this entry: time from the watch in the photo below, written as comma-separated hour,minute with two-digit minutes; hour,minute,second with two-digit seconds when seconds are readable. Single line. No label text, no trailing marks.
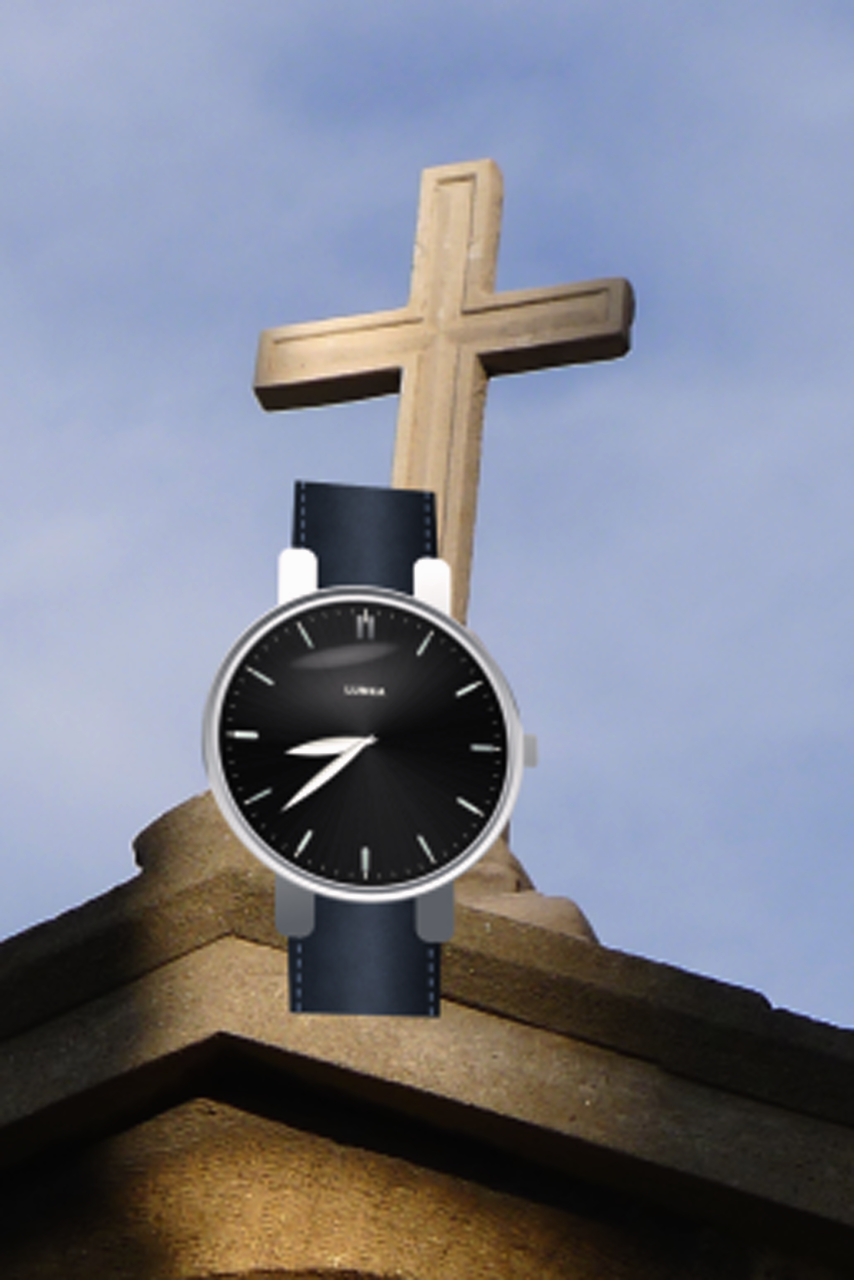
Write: 8,38
